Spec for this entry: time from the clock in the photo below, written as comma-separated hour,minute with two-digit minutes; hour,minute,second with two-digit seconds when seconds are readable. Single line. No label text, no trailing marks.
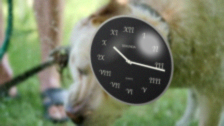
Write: 10,16
